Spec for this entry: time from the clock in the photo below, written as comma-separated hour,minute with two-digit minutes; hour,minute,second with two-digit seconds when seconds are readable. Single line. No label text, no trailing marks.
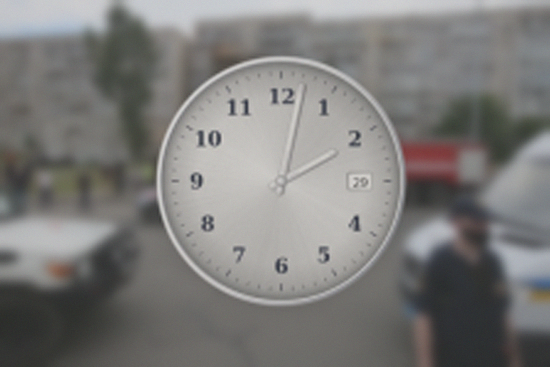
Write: 2,02
